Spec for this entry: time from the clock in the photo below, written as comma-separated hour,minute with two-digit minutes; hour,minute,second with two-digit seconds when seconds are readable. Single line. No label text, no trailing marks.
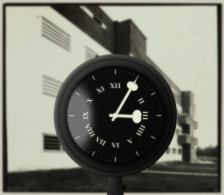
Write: 3,05
